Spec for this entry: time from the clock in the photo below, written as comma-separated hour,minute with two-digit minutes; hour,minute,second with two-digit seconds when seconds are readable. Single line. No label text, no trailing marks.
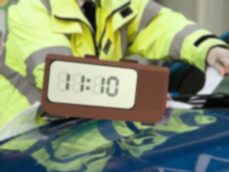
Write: 11,10
